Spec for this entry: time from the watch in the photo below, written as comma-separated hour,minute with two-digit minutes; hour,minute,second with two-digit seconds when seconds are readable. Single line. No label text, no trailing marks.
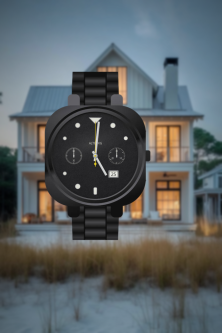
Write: 5,01
